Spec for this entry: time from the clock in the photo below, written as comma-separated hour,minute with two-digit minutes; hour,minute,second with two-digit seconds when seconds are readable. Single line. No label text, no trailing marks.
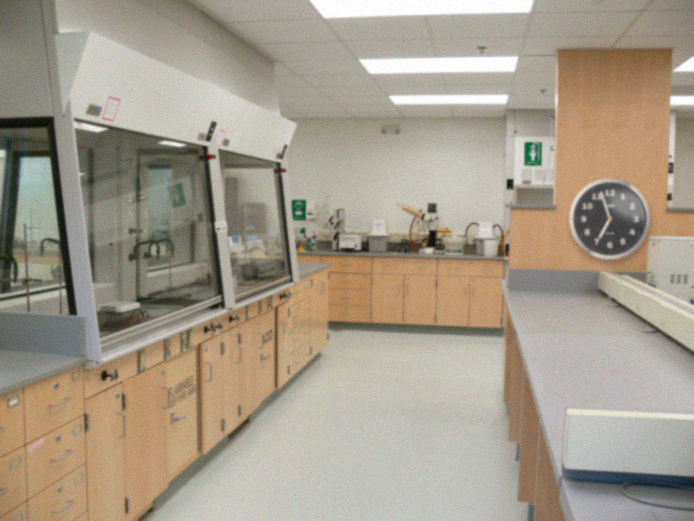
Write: 6,57
